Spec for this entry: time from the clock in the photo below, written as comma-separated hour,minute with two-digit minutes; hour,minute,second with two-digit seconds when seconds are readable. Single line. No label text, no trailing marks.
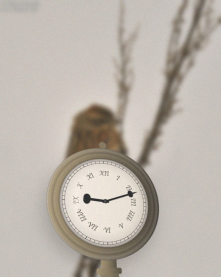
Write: 9,12
